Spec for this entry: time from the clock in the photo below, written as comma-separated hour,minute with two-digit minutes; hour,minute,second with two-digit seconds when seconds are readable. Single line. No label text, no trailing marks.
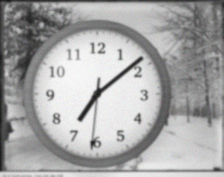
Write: 7,08,31
